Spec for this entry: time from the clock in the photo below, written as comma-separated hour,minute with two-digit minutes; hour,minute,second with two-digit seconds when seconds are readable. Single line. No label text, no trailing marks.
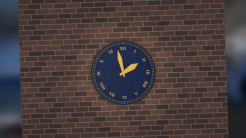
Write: 1,58
